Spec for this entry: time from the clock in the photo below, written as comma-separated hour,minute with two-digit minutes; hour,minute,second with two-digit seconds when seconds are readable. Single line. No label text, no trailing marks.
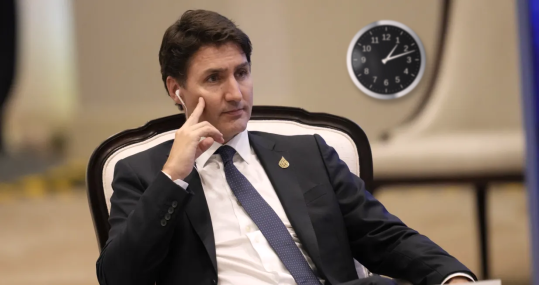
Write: 1,12
